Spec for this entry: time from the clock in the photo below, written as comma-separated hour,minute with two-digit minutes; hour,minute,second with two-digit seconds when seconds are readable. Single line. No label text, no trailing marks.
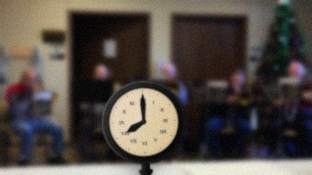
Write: 8,00
